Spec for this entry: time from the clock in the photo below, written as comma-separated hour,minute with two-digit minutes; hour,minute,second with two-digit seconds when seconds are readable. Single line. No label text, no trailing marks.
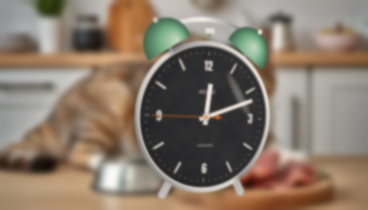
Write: 12,11,45
